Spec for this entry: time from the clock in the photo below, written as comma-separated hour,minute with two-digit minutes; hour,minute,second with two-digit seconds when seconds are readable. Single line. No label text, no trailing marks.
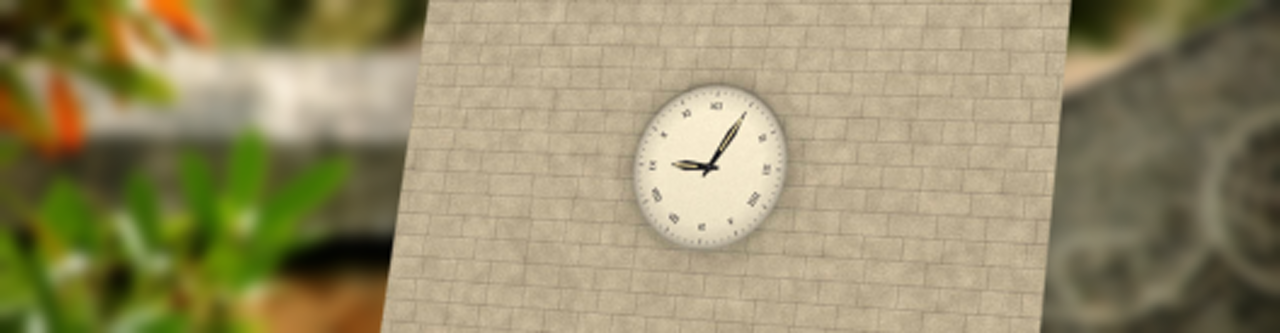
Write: 9,05
